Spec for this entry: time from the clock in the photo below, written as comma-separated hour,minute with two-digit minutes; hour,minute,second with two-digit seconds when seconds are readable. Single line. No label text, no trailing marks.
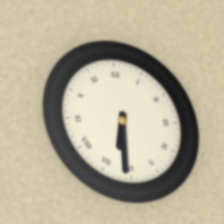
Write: 6,31
